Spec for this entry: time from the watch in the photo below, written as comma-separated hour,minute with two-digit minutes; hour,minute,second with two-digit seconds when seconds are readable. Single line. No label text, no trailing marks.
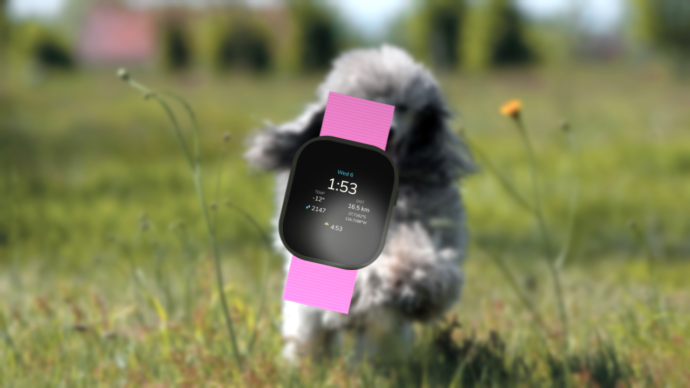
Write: 1,53
